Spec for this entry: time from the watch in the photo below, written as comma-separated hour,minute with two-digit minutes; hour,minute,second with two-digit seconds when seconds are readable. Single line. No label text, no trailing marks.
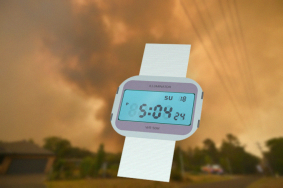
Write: 5,04,24
